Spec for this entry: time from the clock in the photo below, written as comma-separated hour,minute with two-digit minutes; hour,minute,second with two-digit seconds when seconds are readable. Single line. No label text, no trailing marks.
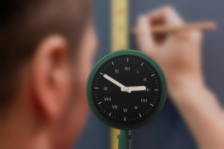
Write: 2,50
